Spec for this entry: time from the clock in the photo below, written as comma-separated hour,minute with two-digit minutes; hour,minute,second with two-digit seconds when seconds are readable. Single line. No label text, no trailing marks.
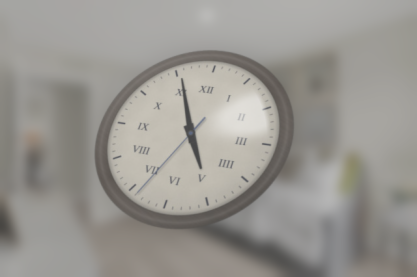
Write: 4,55,34
